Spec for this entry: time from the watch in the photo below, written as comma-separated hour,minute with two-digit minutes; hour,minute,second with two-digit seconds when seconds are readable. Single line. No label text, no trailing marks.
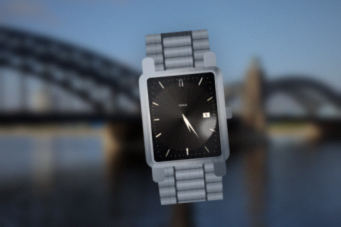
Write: 5,25
